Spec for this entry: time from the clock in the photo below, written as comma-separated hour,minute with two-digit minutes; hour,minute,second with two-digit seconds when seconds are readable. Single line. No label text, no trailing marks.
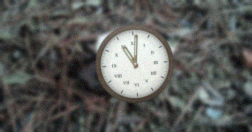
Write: 11,01
